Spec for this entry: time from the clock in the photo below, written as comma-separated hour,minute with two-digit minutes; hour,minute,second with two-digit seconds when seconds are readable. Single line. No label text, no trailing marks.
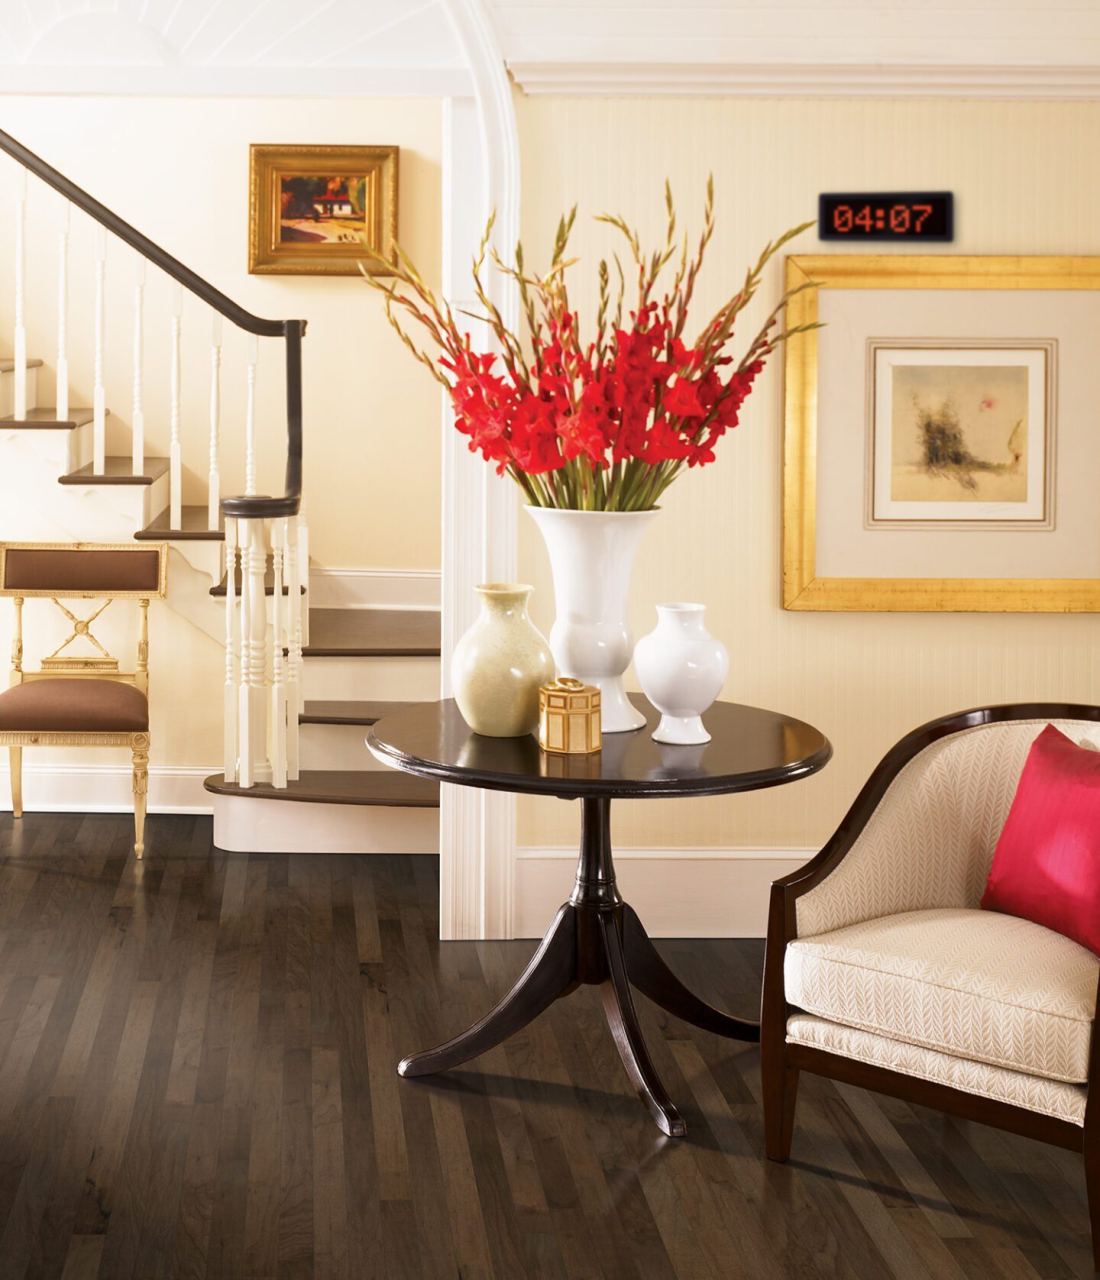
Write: 4,07
